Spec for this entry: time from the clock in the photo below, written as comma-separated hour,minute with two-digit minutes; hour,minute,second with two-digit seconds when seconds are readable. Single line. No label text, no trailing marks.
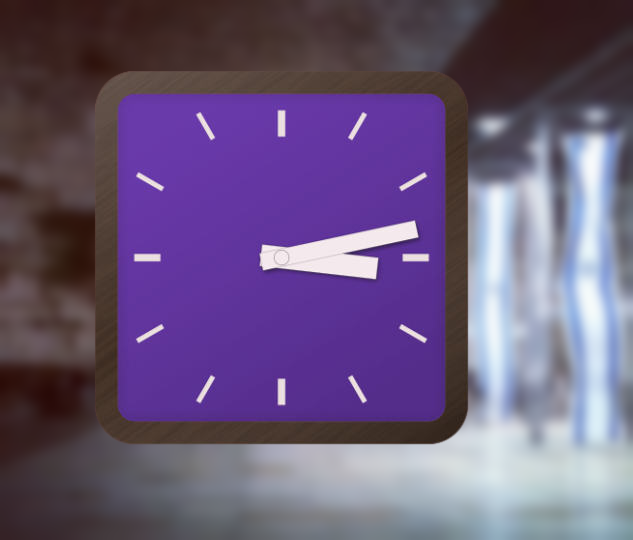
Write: 3,13
